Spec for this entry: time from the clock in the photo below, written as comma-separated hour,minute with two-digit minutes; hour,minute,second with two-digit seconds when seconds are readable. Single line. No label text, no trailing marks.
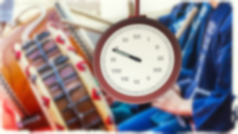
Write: 9,49
